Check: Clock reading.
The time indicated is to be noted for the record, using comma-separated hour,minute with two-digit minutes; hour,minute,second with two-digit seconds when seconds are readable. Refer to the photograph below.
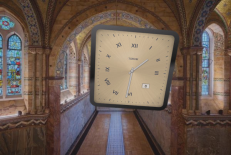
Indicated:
1,31
